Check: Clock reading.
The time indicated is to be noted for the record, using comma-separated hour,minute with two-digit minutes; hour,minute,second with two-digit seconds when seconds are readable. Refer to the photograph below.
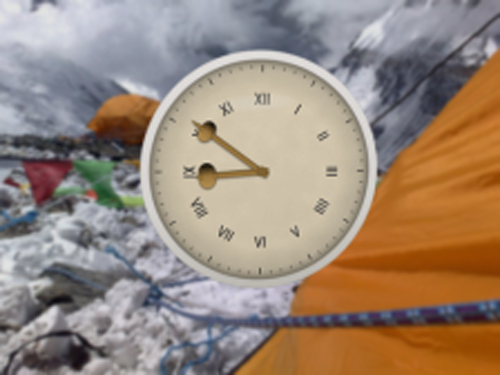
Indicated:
8,51
